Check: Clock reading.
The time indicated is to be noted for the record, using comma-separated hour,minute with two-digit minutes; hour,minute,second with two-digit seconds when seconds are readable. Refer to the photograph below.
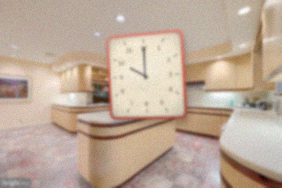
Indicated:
10,00
